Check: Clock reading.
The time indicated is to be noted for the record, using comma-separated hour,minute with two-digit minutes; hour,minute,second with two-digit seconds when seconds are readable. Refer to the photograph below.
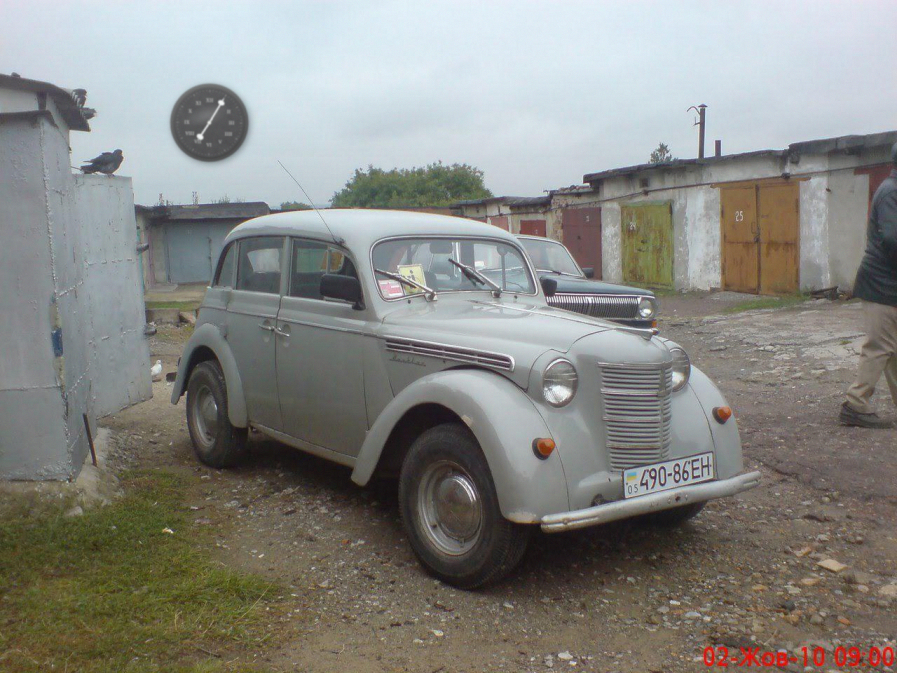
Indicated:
7,05
